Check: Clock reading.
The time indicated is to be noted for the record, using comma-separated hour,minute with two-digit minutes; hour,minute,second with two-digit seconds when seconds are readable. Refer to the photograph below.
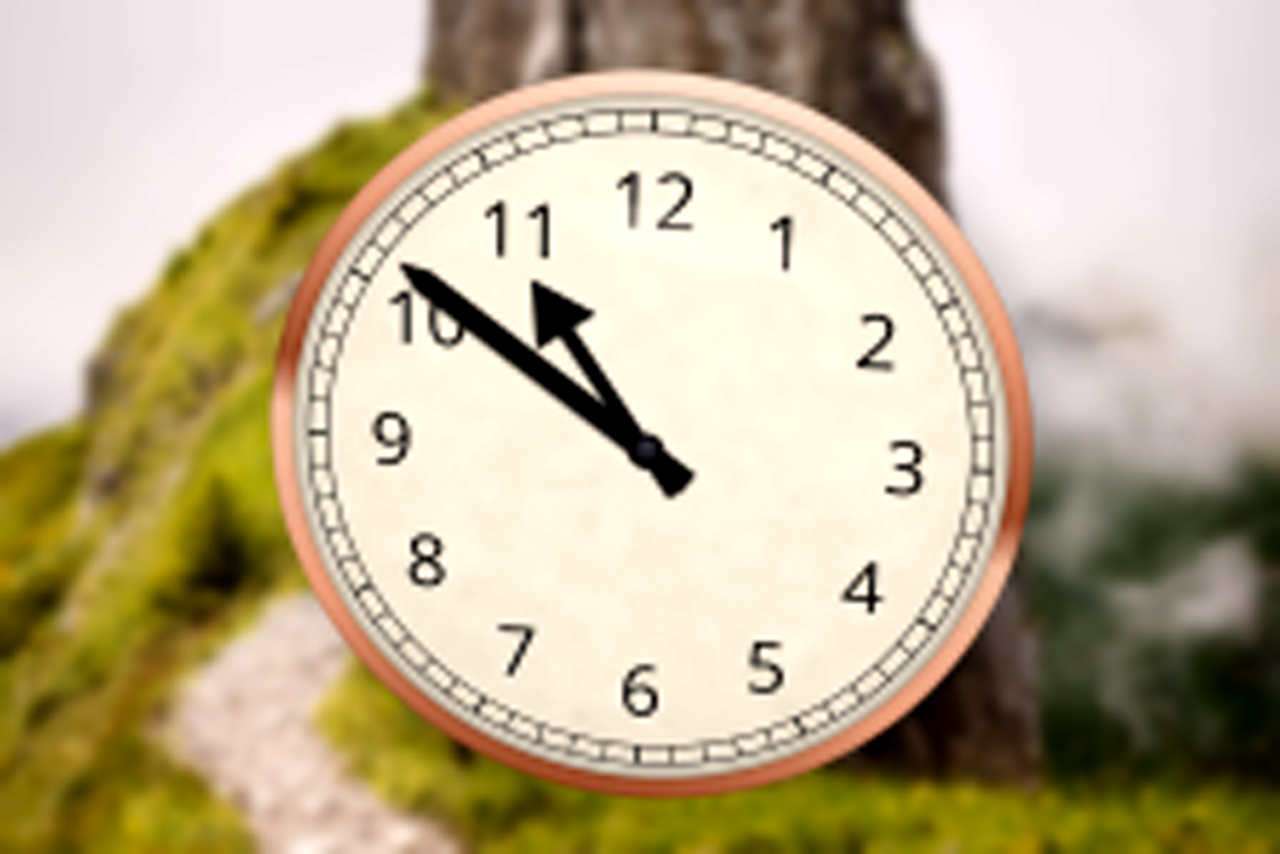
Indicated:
10,51
